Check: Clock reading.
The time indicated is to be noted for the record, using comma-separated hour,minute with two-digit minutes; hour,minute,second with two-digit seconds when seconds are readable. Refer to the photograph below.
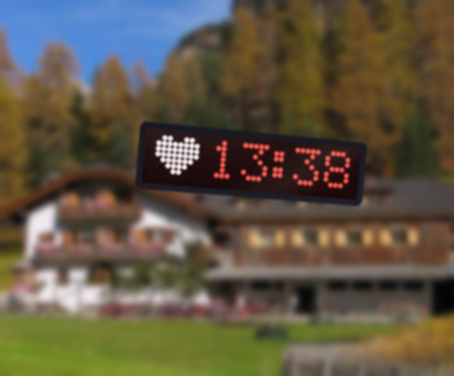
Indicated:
13,38
